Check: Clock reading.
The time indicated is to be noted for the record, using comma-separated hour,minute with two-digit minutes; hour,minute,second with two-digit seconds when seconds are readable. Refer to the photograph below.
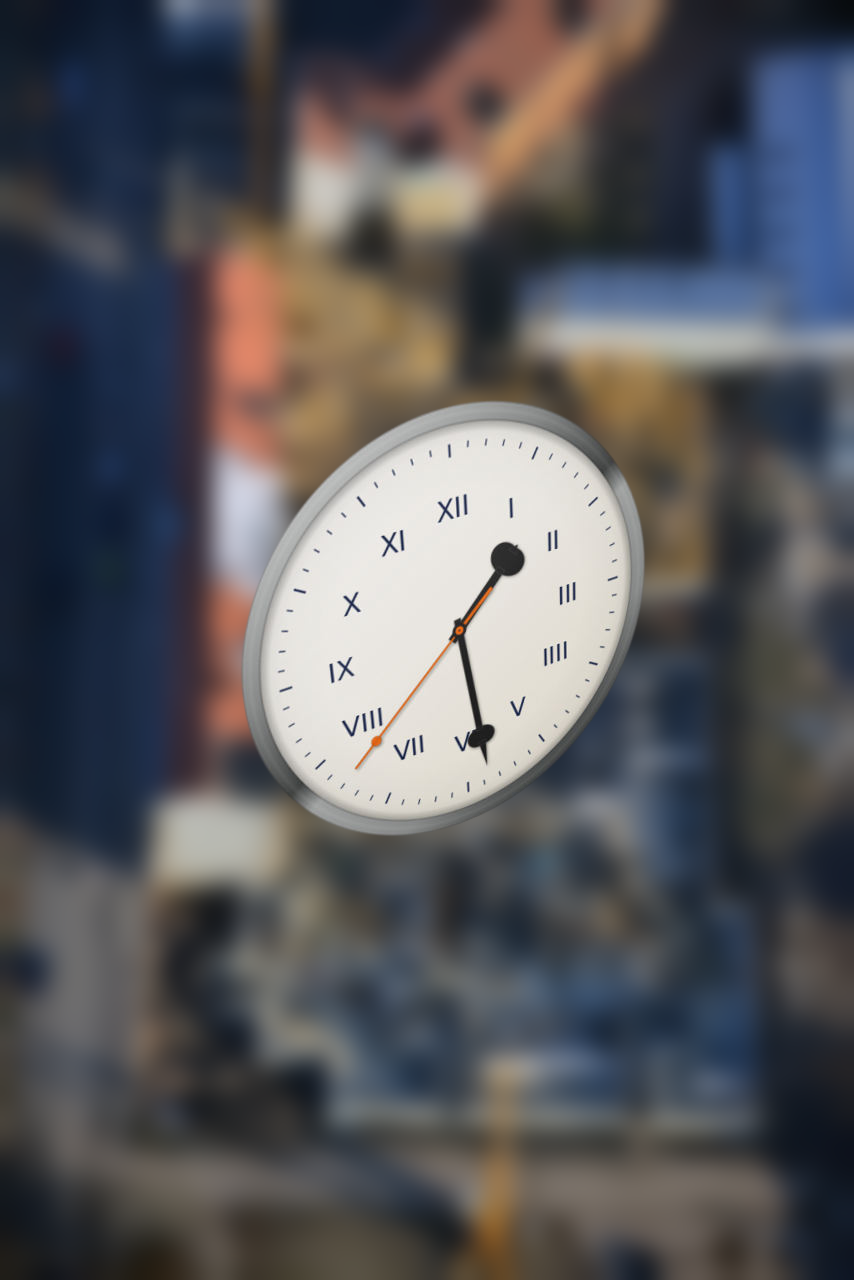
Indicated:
1,28,38
